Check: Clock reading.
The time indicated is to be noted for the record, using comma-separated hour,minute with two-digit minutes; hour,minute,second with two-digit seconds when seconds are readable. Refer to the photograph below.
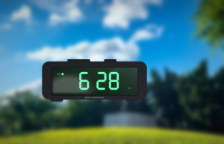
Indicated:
6,28
